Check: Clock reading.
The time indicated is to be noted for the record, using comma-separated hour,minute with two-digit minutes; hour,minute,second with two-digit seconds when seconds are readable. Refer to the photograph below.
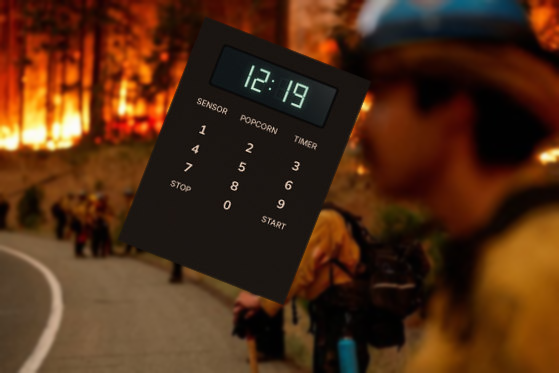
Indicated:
12,19
